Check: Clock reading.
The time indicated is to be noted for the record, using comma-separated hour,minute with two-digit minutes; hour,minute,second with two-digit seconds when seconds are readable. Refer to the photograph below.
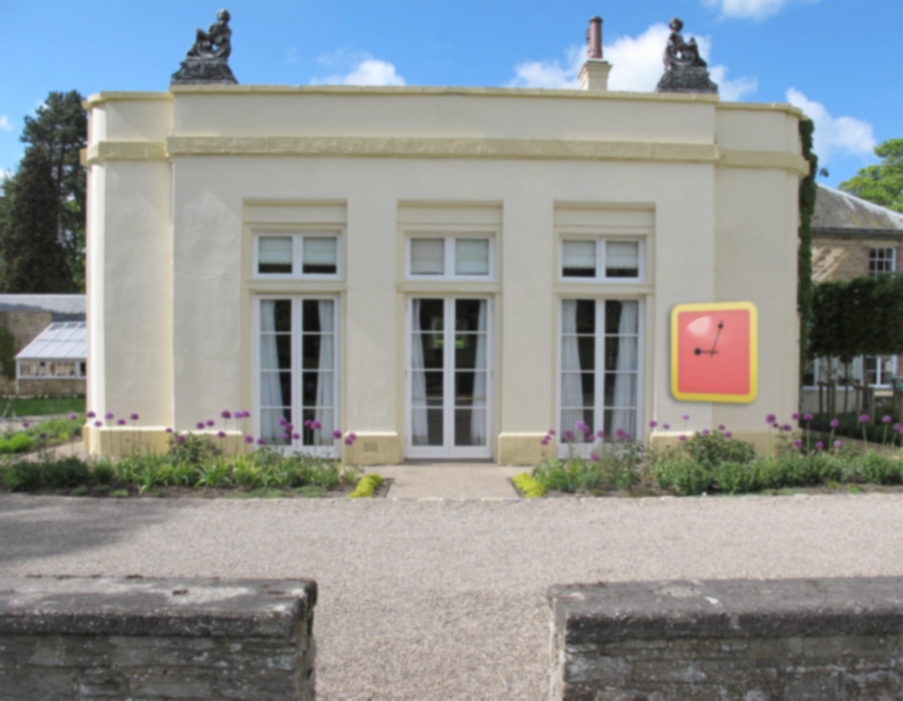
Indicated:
9,03
